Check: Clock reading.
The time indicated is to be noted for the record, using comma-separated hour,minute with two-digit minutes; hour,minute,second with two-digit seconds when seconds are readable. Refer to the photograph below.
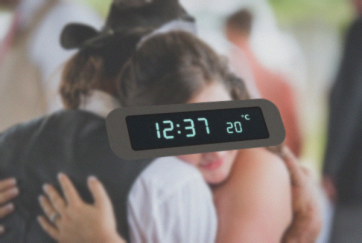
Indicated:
12,37
